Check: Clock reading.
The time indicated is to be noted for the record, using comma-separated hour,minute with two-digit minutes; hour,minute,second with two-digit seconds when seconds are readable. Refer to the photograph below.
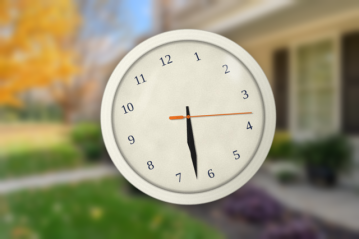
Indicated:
6,32,18
